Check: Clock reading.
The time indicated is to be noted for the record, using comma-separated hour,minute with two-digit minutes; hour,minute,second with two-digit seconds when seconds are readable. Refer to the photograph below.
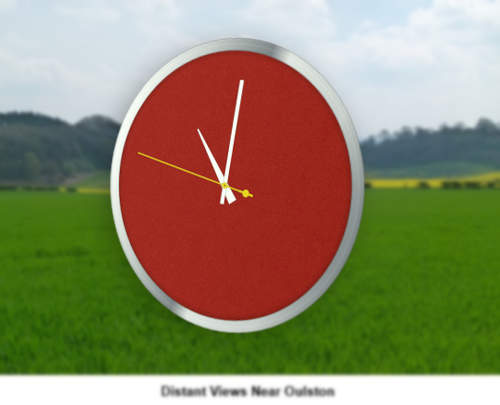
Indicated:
11,01,48
